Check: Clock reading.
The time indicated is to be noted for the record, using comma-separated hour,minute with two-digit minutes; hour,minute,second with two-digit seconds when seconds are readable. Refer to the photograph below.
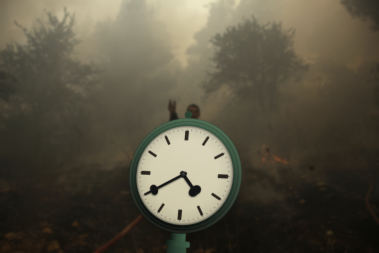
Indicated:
4,40
